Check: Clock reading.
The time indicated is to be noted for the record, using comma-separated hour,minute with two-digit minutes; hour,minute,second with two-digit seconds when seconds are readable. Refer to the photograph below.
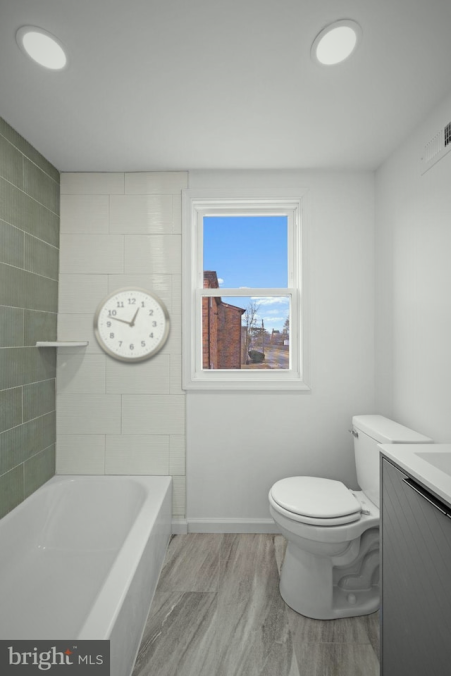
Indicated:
12,48
